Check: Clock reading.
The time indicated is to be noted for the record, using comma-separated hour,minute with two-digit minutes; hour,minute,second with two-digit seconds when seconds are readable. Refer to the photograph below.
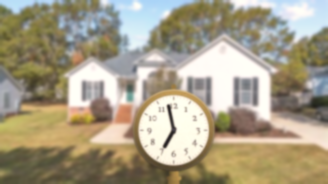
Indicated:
6,58
